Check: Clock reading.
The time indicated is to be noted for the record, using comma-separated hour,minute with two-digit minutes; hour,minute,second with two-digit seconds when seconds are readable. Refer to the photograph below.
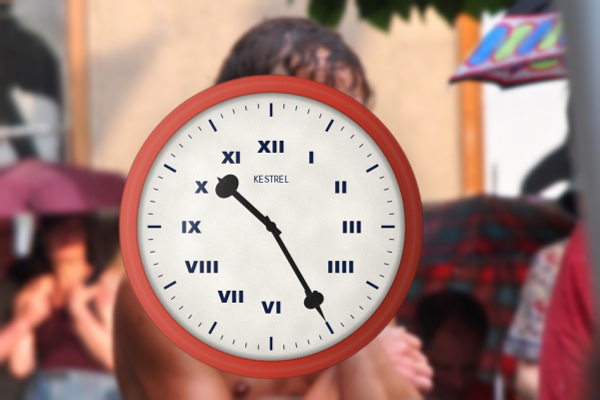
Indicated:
10,25
